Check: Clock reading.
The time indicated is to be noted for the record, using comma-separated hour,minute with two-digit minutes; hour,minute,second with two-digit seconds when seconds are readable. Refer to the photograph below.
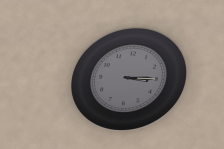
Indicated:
3,15
